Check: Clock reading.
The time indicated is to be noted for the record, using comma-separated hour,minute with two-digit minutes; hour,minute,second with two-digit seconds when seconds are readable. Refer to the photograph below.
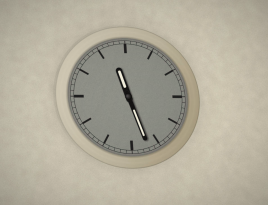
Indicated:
11,27
